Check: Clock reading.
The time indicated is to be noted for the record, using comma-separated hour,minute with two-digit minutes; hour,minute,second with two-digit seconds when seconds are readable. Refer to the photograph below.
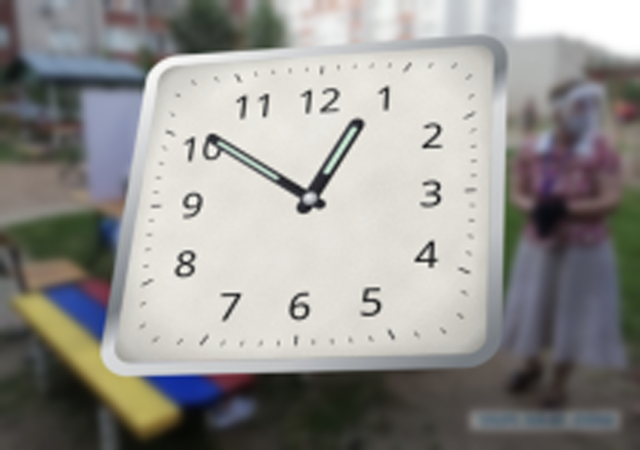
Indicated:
12,51
